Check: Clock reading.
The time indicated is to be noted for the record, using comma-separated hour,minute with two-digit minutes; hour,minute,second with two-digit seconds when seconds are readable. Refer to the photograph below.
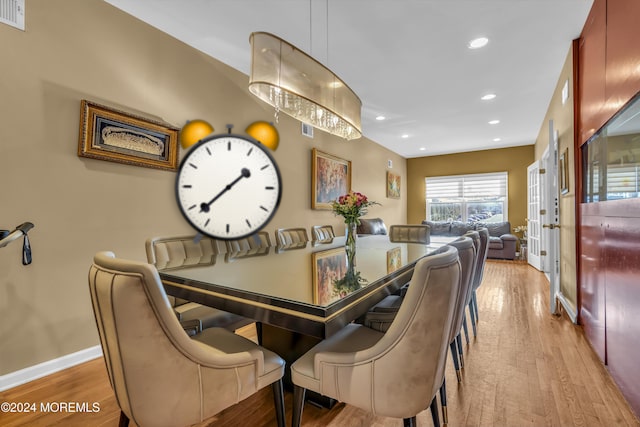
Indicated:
1,38
